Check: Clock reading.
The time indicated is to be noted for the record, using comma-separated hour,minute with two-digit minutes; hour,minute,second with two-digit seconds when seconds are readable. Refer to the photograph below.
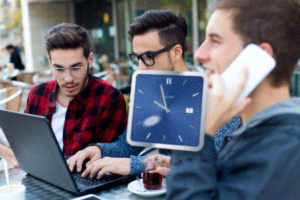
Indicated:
9,57
